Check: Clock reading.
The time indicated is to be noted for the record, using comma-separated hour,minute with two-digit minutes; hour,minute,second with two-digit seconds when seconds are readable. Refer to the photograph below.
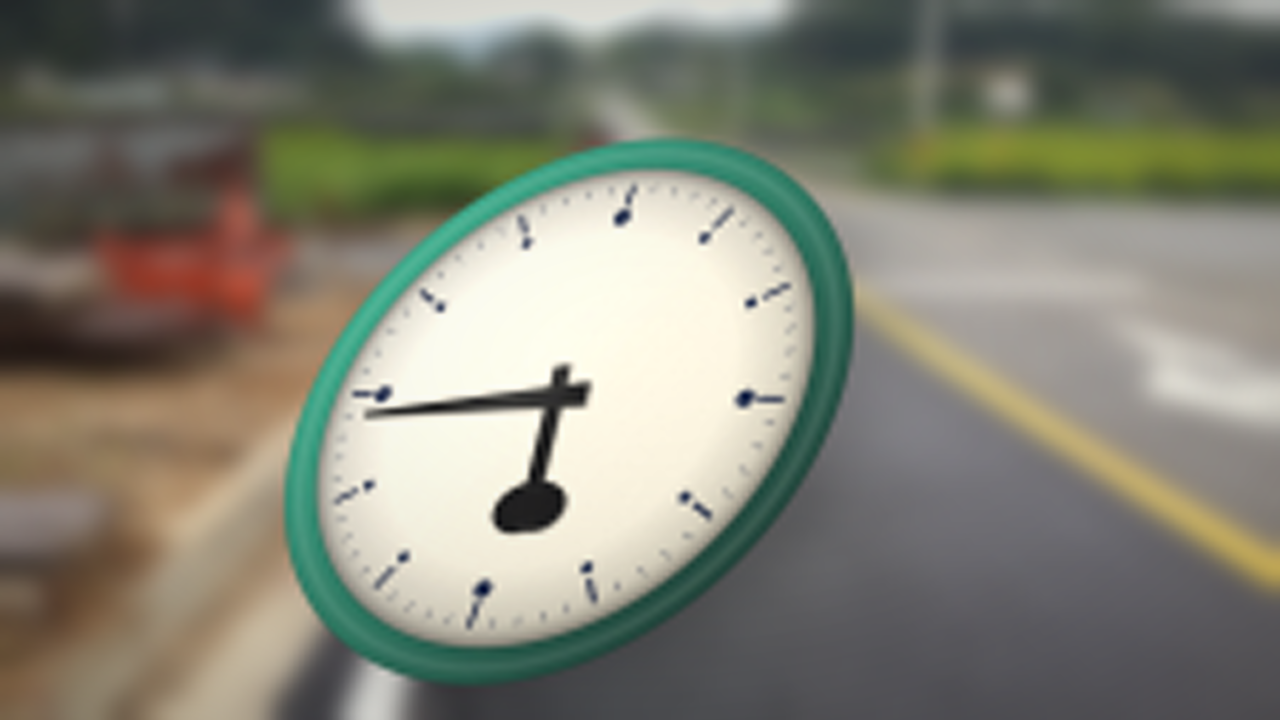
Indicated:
5,44
